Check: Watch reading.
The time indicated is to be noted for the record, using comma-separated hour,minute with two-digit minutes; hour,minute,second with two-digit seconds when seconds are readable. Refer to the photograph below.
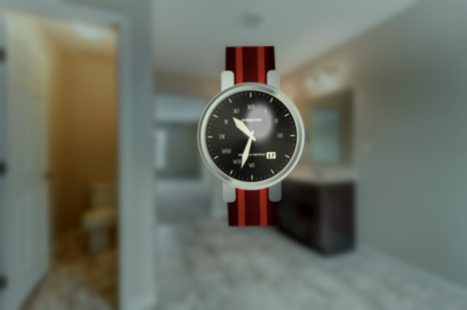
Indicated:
10,33
